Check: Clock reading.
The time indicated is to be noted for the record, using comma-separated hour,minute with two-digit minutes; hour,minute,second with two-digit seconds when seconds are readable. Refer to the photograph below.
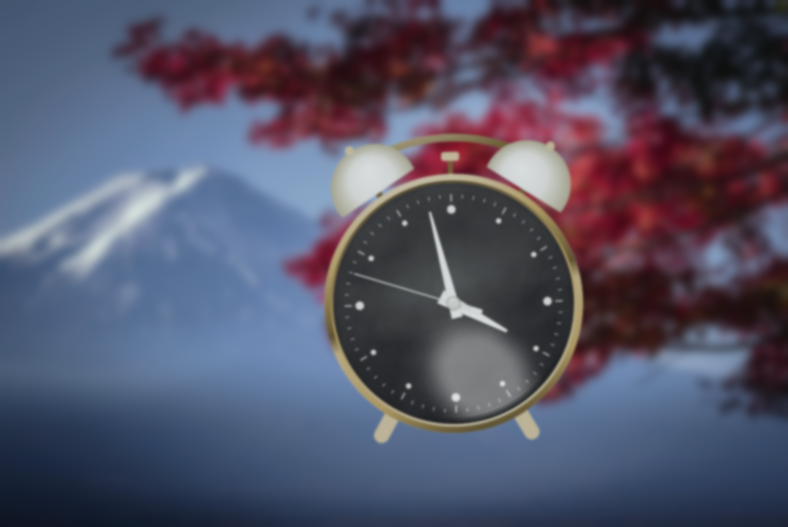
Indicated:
3,57,48
